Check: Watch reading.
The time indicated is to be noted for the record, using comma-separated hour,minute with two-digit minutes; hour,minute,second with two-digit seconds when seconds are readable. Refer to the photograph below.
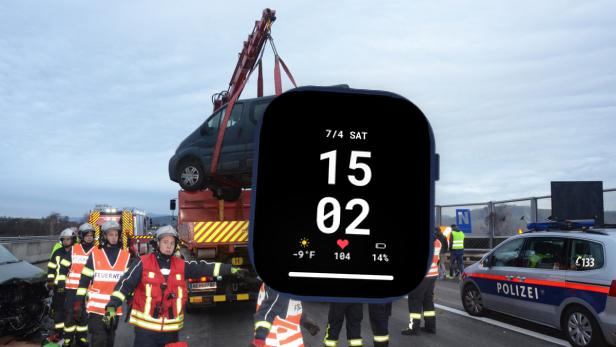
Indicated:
15,02
